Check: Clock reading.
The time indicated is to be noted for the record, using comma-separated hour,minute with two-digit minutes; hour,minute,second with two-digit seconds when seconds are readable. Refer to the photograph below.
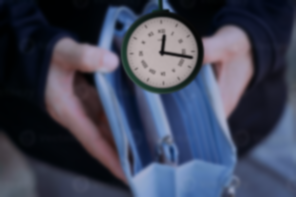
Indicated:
12,17
